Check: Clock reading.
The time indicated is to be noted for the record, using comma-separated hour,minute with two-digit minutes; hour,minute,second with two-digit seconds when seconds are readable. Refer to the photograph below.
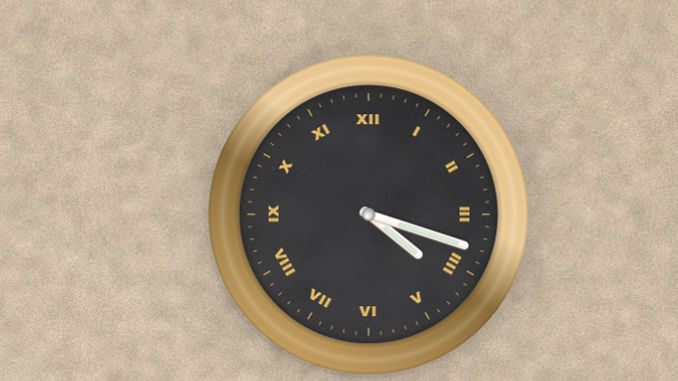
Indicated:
4,18
